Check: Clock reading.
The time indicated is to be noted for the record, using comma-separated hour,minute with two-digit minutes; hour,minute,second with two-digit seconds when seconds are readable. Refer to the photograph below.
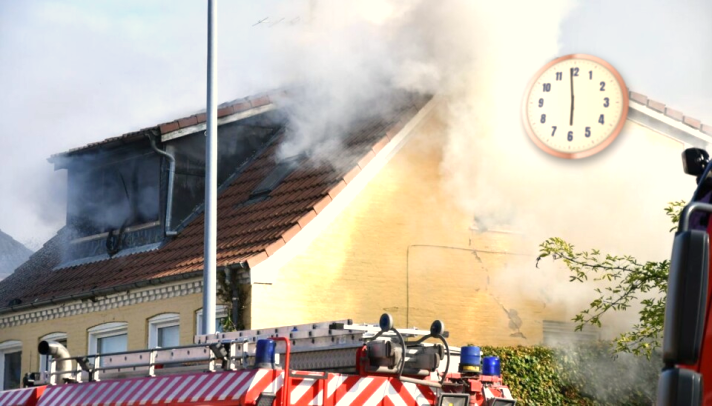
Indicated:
5,59
